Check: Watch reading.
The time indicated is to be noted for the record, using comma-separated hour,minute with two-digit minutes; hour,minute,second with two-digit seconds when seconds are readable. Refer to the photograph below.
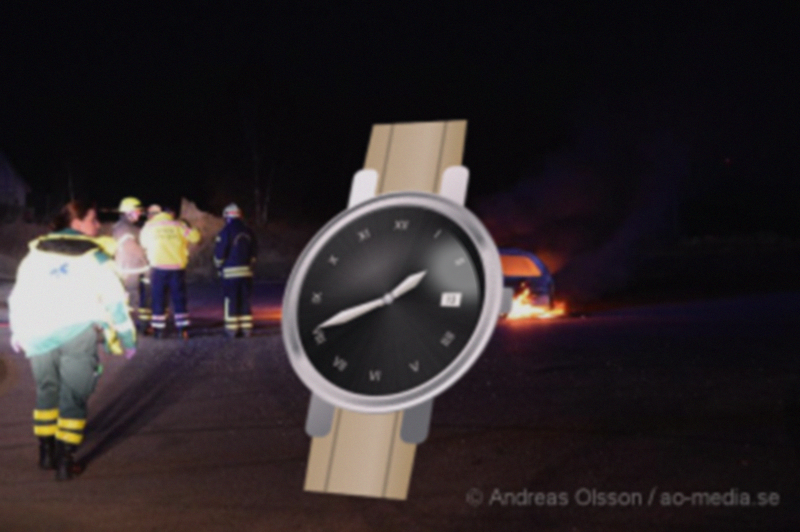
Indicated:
1,41
